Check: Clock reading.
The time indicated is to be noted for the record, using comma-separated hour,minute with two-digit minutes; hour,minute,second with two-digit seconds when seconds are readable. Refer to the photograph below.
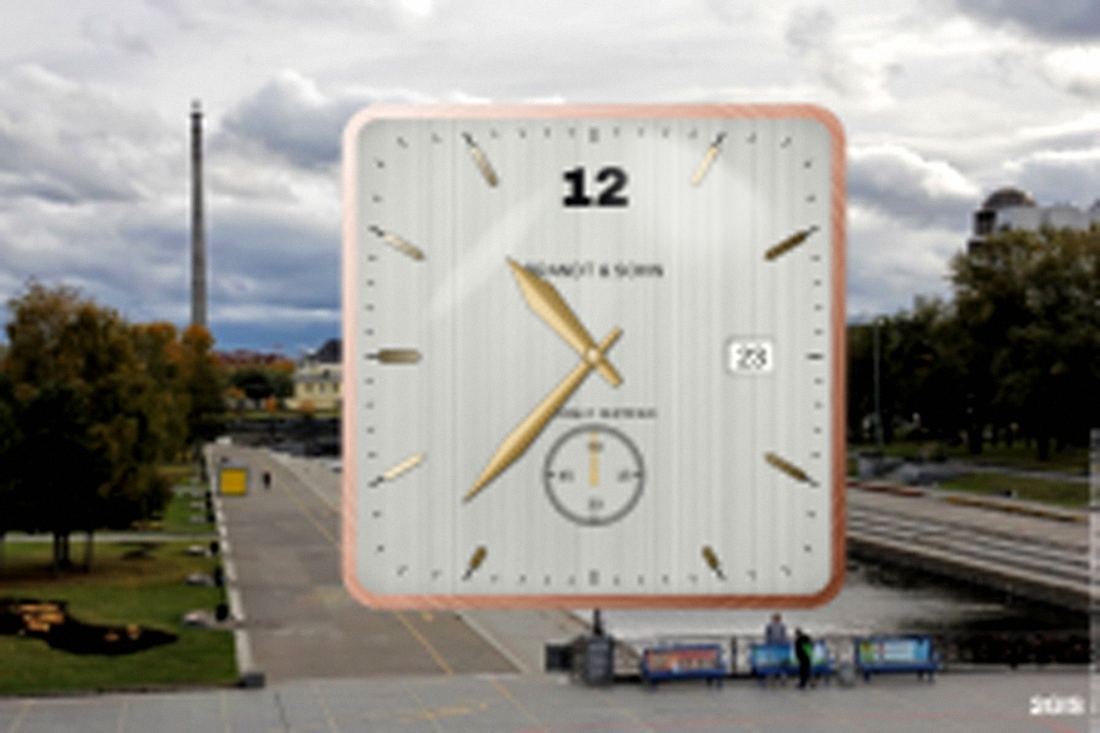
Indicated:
10,37
